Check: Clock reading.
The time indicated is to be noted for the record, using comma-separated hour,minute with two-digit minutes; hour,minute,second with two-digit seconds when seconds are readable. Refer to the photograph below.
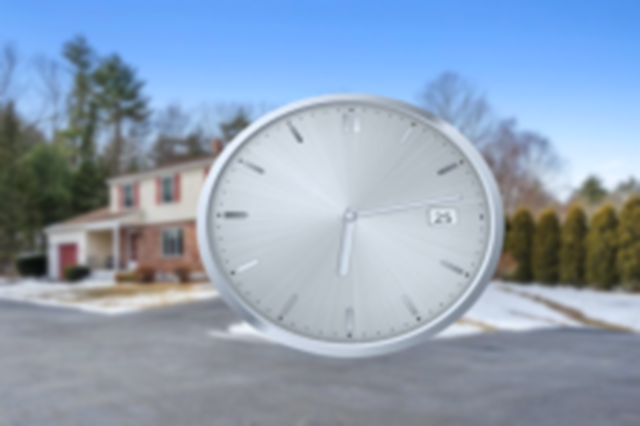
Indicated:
6,13
